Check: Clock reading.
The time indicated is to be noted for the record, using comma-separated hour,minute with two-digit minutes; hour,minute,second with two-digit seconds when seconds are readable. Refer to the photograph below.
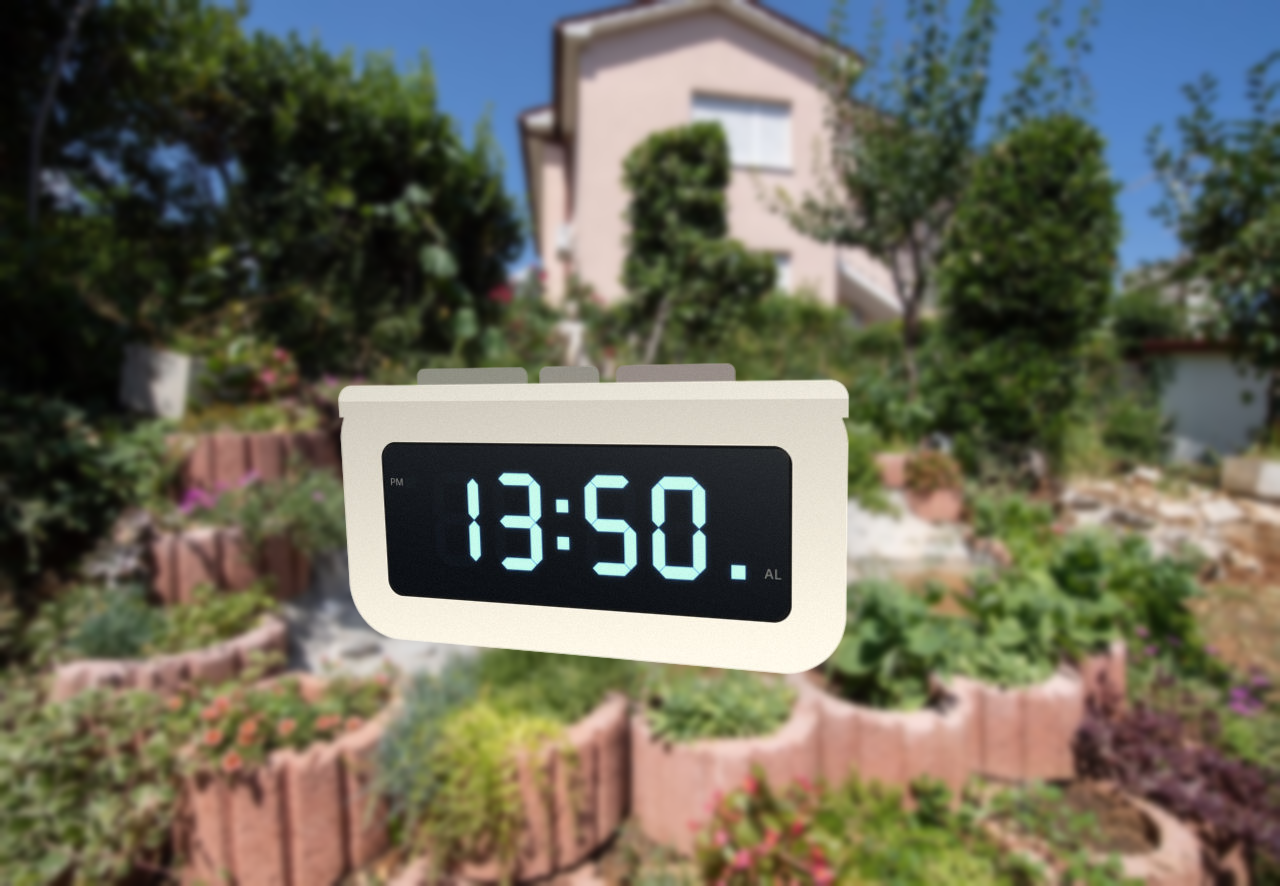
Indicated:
13,50
